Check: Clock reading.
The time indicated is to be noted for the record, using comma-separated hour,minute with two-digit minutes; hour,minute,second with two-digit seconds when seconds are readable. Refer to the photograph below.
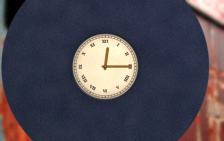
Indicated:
12,15
